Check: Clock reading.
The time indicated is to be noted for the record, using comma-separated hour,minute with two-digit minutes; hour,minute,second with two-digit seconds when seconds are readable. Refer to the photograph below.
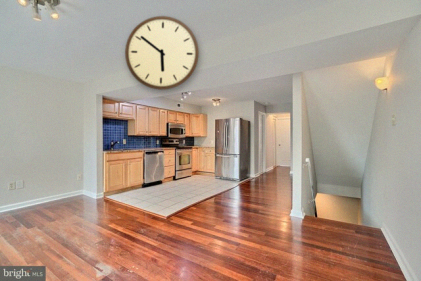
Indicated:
5,51
